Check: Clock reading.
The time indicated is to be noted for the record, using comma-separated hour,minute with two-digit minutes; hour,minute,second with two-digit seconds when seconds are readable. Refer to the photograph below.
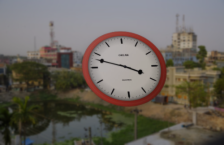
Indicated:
3,48
